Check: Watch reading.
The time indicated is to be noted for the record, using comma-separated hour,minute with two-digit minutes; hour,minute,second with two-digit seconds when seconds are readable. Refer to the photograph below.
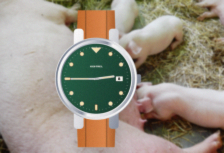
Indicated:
2,45
